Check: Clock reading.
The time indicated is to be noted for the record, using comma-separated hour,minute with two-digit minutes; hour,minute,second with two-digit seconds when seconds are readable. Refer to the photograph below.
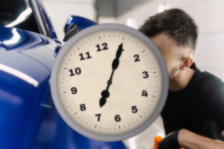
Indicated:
7,05
